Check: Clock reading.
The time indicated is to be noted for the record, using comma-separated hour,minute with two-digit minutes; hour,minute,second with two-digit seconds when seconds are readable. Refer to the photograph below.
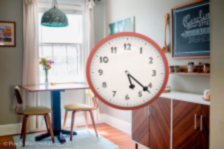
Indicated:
5,22
